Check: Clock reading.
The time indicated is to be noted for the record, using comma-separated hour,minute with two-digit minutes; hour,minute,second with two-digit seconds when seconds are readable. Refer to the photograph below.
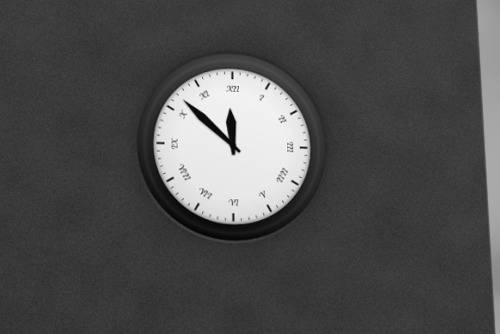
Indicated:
11,52
